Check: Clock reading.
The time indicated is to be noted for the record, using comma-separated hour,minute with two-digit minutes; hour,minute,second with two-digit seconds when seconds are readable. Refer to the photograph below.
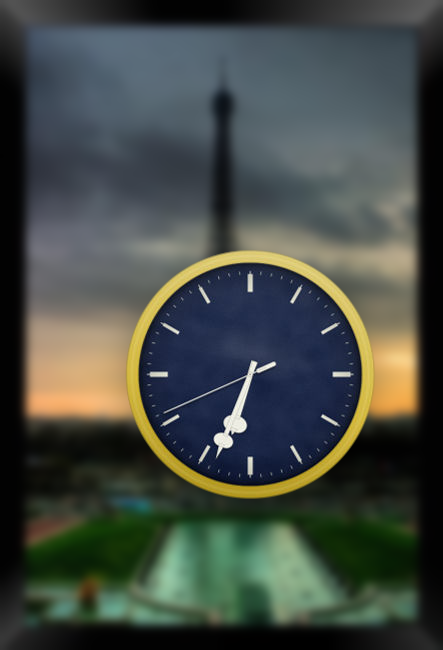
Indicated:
6,33,41
